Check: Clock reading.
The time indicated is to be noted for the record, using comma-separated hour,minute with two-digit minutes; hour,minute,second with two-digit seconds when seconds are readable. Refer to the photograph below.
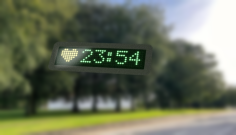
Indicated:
23,54
